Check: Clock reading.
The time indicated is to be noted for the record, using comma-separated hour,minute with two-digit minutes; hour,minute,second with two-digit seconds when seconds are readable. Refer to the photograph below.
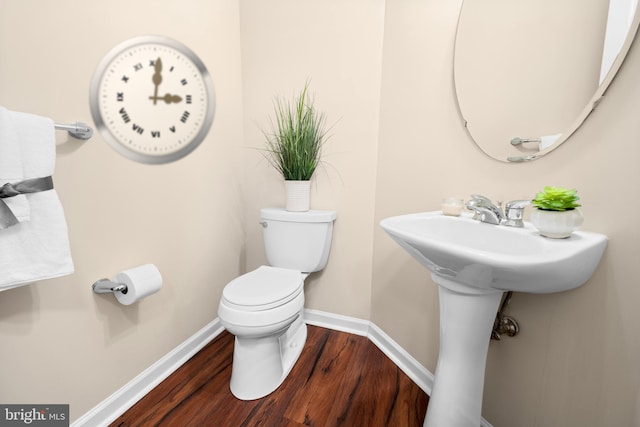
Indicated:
3,01
